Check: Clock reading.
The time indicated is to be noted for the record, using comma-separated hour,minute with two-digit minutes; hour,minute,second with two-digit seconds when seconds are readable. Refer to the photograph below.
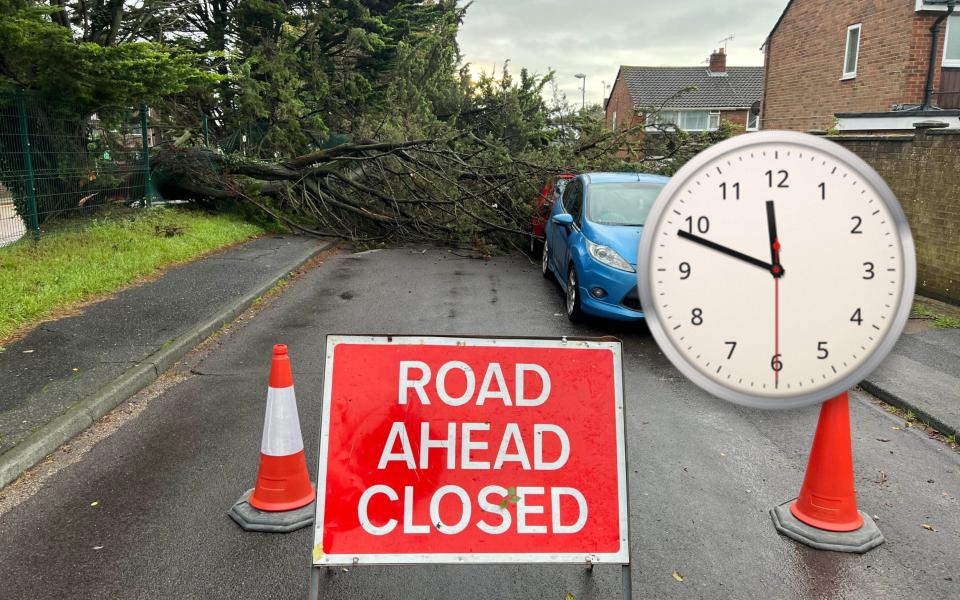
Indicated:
11,48,30
